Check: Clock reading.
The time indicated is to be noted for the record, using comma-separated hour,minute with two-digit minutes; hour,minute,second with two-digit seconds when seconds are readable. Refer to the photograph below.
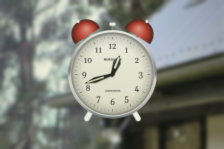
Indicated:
12,42
